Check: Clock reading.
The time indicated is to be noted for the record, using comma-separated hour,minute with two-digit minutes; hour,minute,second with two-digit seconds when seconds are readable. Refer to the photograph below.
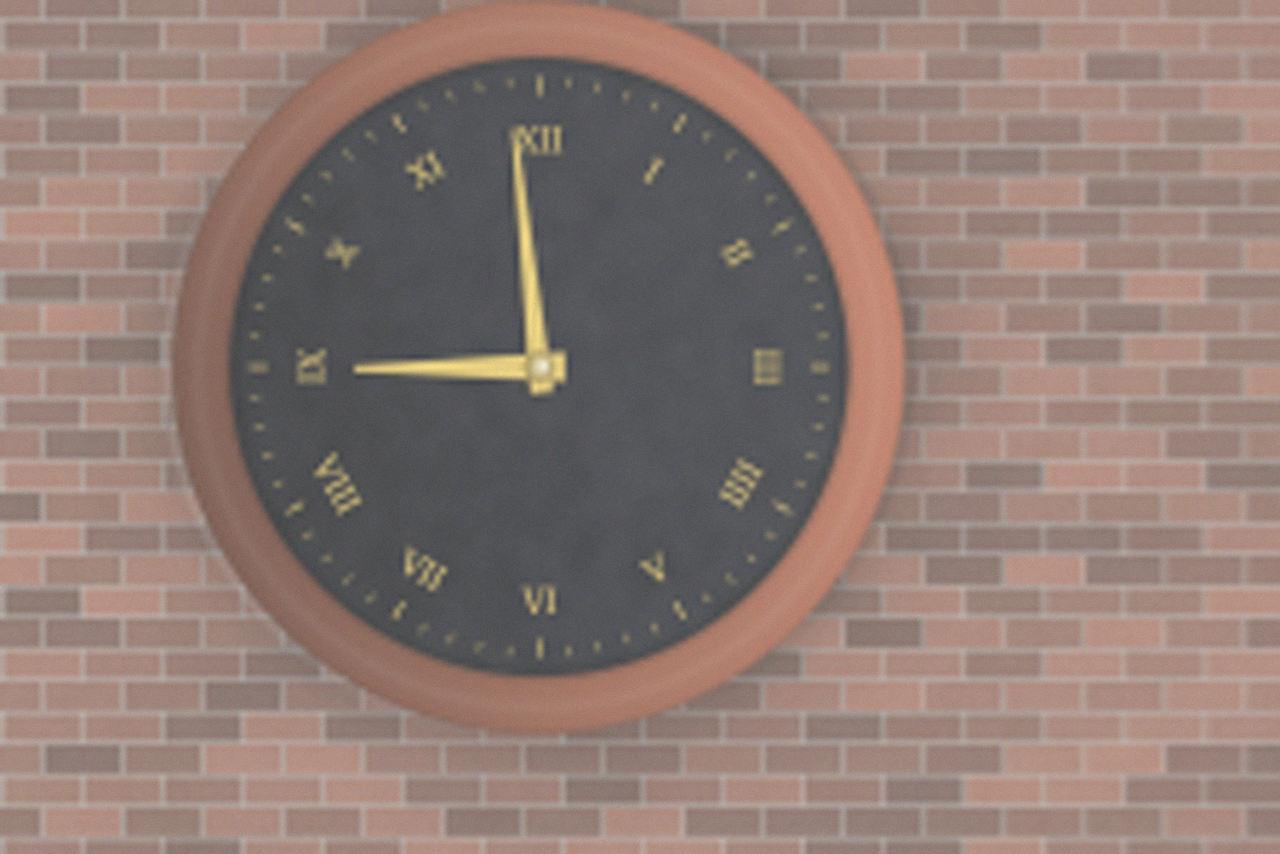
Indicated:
8,59
